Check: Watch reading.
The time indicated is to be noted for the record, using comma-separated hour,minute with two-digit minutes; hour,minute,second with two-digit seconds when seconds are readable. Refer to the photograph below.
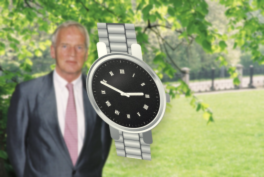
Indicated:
2,49
